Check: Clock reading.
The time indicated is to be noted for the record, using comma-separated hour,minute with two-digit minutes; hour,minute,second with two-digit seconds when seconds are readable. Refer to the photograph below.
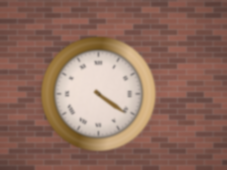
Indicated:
4,21
